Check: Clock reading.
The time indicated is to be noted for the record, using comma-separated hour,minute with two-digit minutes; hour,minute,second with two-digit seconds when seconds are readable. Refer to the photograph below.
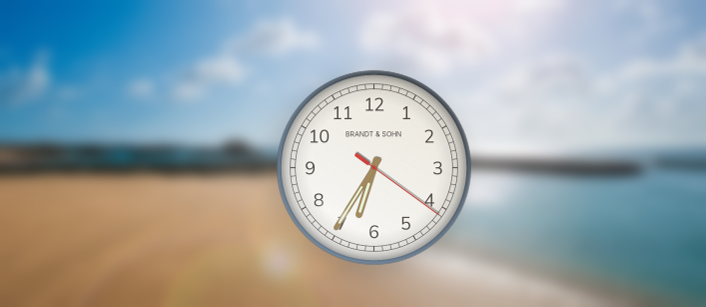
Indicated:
6,35,21
